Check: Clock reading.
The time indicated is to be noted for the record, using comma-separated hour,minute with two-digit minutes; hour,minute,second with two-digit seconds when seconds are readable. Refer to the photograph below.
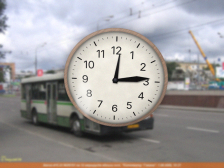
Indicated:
12,14
